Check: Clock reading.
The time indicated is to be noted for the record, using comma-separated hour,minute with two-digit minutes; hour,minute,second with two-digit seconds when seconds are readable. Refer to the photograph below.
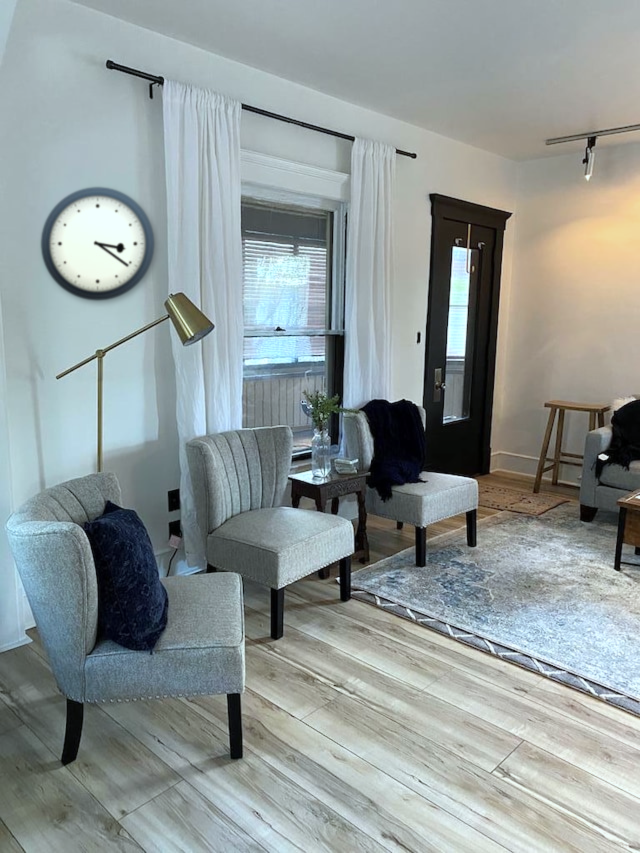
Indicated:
3,21
